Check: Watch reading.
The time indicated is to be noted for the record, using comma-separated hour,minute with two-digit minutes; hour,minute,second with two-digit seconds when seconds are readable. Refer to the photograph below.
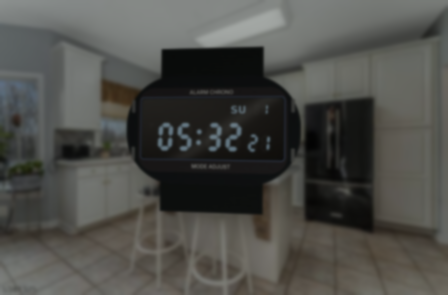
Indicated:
5,32,21
